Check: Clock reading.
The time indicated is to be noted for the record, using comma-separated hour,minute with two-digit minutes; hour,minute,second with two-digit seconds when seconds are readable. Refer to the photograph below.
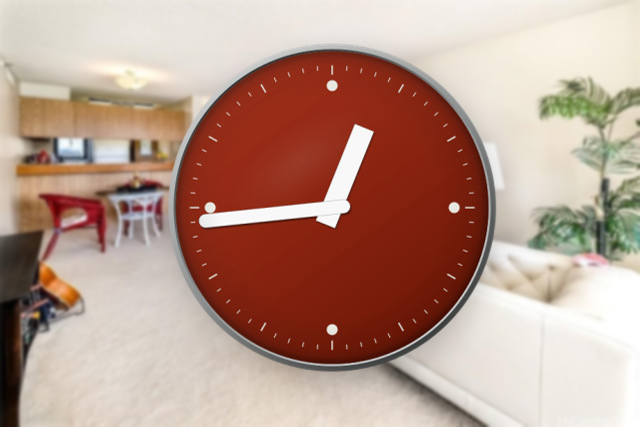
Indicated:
12,44
